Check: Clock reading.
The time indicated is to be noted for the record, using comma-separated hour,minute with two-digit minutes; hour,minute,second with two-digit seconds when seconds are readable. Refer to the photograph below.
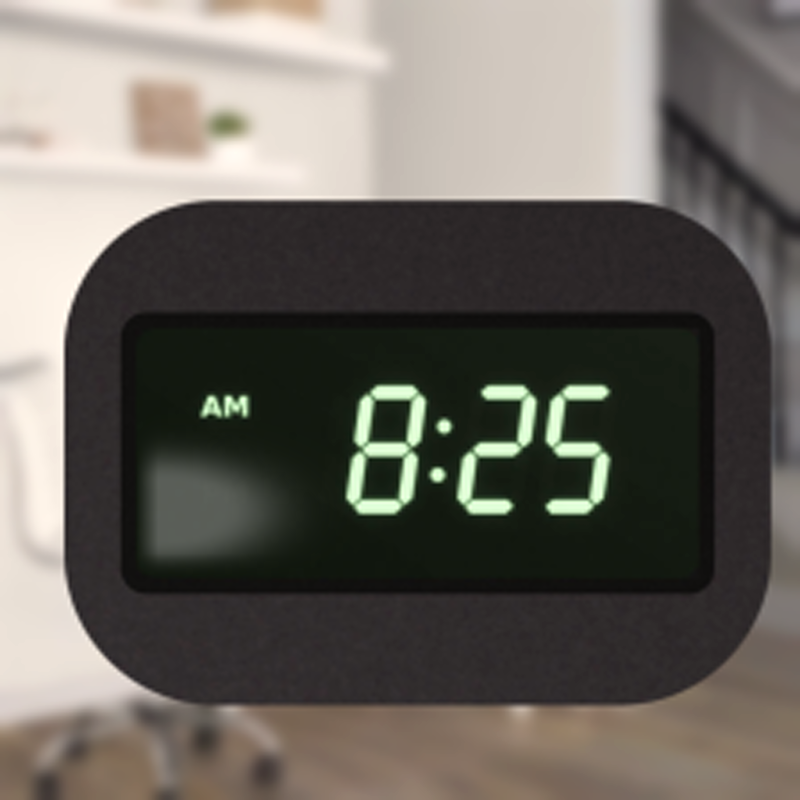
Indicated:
8,25
